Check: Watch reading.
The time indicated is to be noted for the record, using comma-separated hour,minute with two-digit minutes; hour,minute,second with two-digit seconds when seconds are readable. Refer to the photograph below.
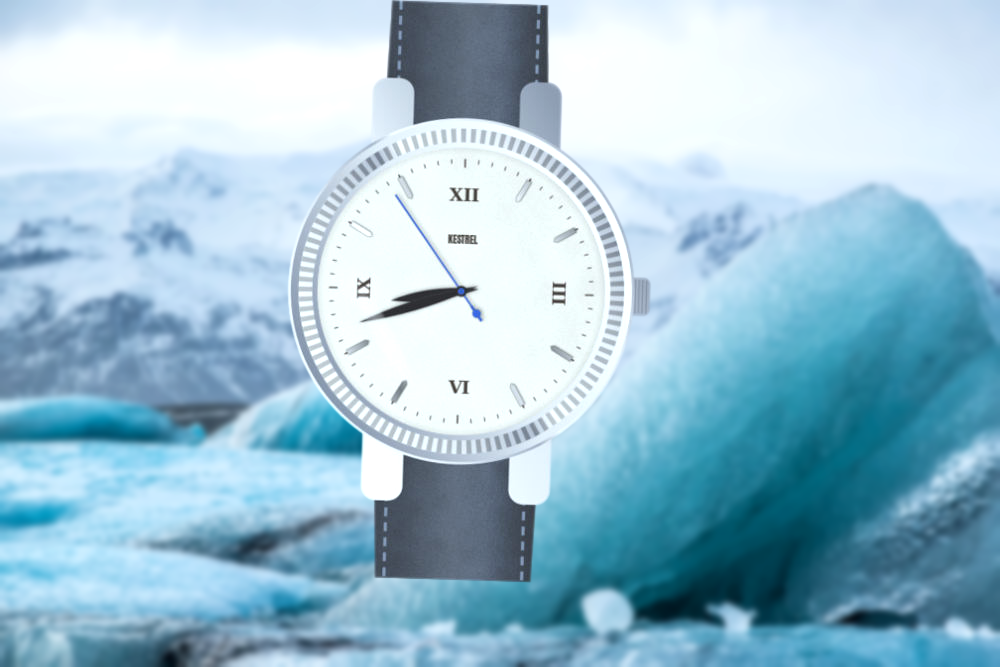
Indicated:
8,41,54
